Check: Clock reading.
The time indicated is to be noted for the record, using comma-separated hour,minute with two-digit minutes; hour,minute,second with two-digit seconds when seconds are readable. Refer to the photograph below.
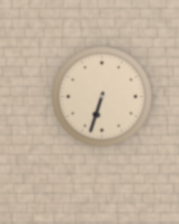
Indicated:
6,33
